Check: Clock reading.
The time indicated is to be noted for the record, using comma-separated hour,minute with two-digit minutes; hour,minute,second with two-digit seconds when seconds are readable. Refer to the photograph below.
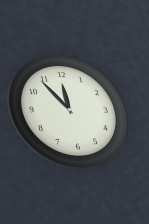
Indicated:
11,54
